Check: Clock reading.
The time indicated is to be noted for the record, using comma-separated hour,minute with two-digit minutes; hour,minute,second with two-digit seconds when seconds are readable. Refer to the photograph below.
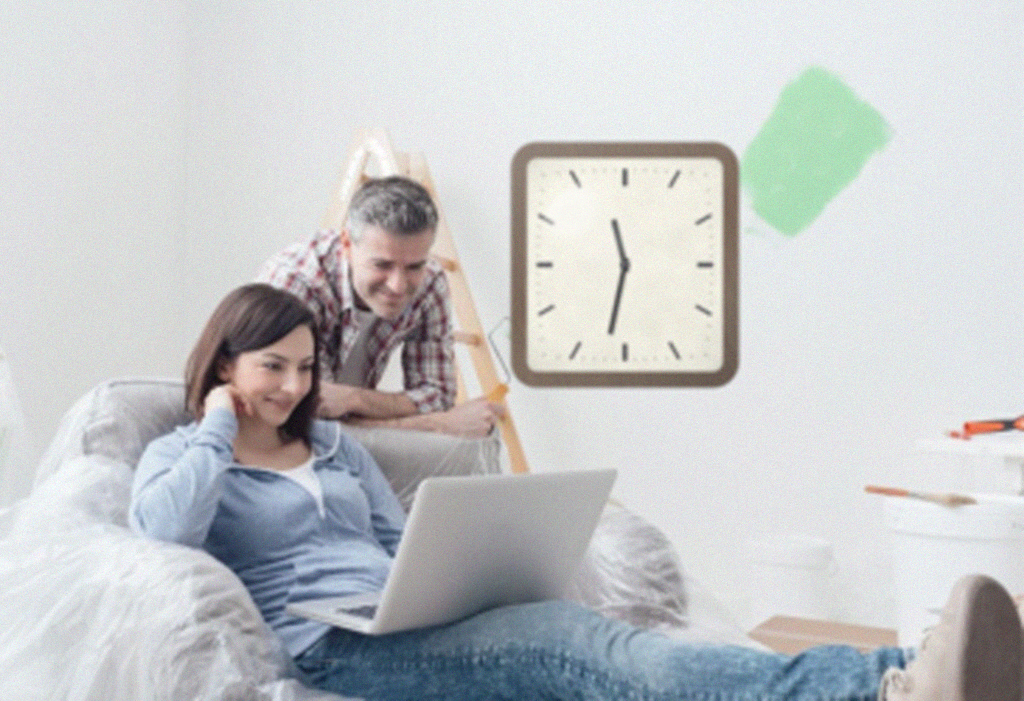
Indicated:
11,32
